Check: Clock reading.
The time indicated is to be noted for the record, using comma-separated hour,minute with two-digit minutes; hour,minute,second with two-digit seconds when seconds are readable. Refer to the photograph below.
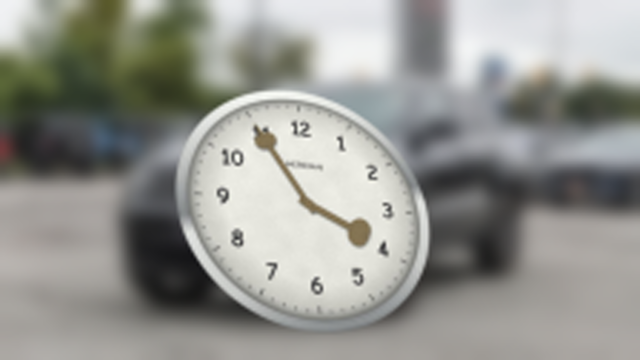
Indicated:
3,55
